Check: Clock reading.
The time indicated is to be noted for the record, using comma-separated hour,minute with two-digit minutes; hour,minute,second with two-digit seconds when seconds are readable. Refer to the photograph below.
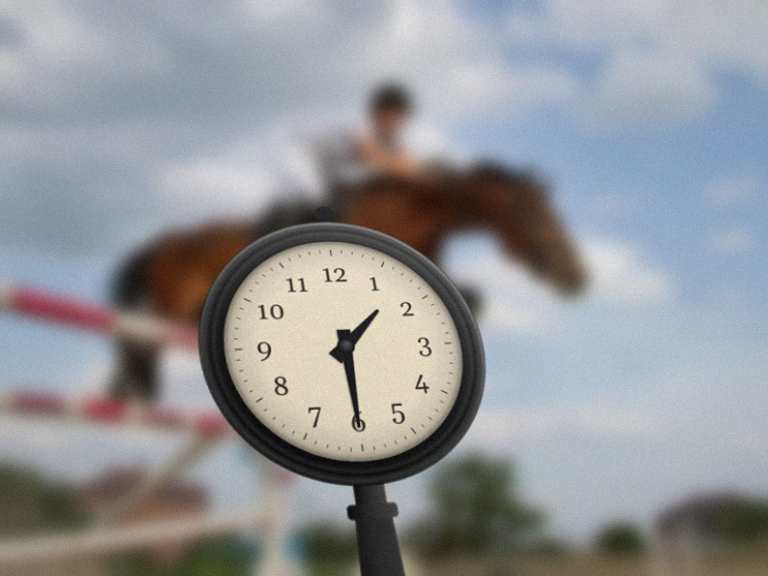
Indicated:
1,30
